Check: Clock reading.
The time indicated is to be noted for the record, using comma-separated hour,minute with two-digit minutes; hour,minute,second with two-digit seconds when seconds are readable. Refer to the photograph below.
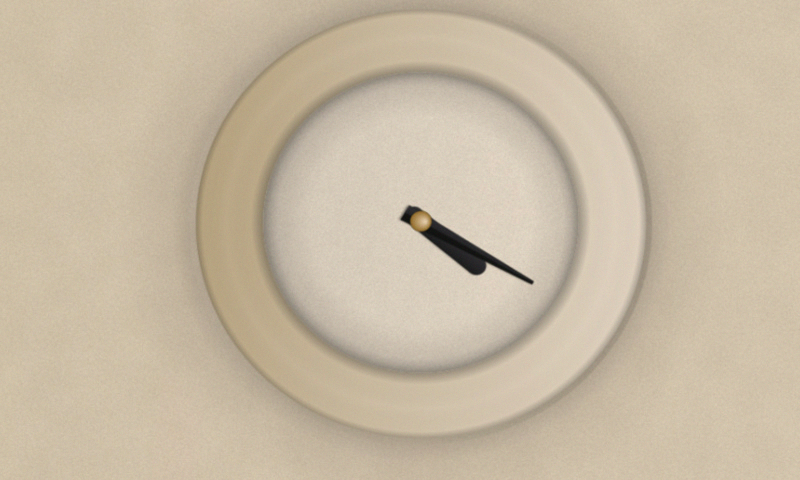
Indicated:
4,20
